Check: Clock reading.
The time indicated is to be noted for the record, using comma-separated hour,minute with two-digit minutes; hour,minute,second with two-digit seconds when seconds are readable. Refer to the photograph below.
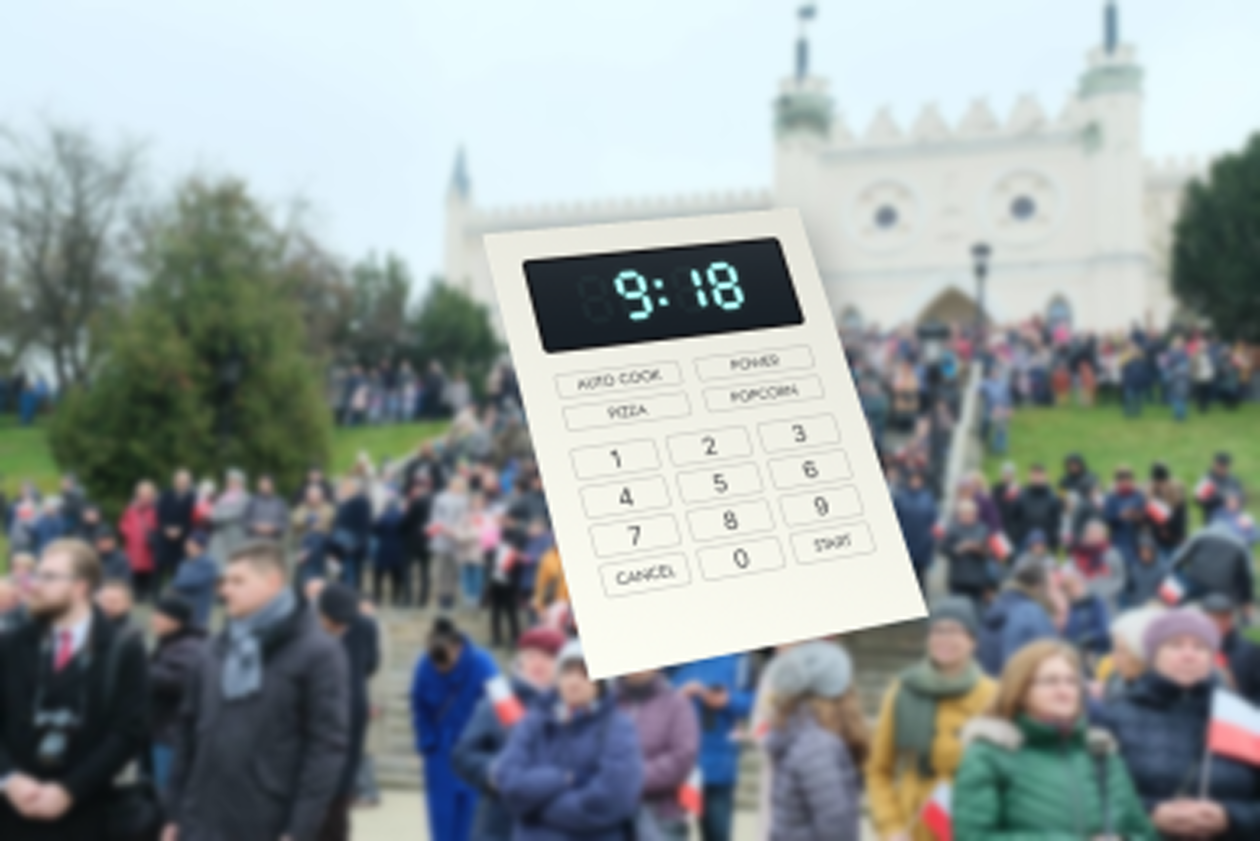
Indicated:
9,18
